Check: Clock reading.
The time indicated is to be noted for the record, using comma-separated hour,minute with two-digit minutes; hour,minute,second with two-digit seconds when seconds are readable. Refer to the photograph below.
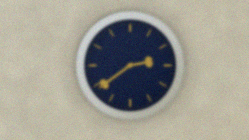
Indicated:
2,39
